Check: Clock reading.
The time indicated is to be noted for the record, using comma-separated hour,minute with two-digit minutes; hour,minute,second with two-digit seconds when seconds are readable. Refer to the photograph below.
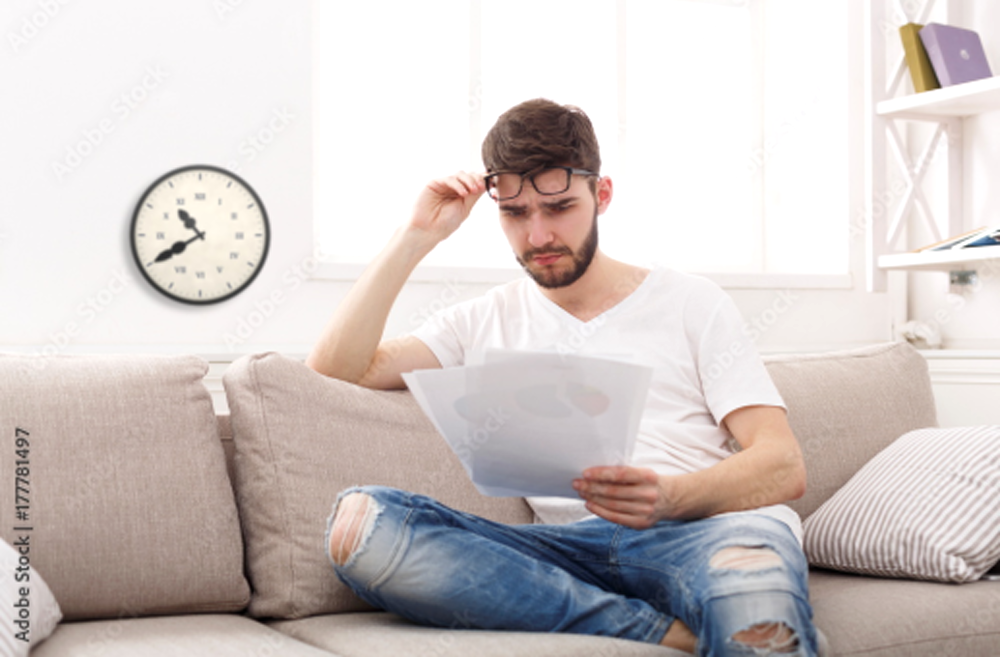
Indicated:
10,40
